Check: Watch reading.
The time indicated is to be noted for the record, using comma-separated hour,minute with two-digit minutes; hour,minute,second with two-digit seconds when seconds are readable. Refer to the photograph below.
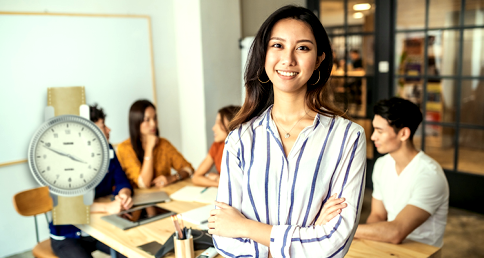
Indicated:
3,49
